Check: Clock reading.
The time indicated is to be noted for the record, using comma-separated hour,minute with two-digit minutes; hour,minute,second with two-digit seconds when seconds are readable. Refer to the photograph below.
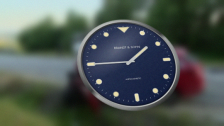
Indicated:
1,45
